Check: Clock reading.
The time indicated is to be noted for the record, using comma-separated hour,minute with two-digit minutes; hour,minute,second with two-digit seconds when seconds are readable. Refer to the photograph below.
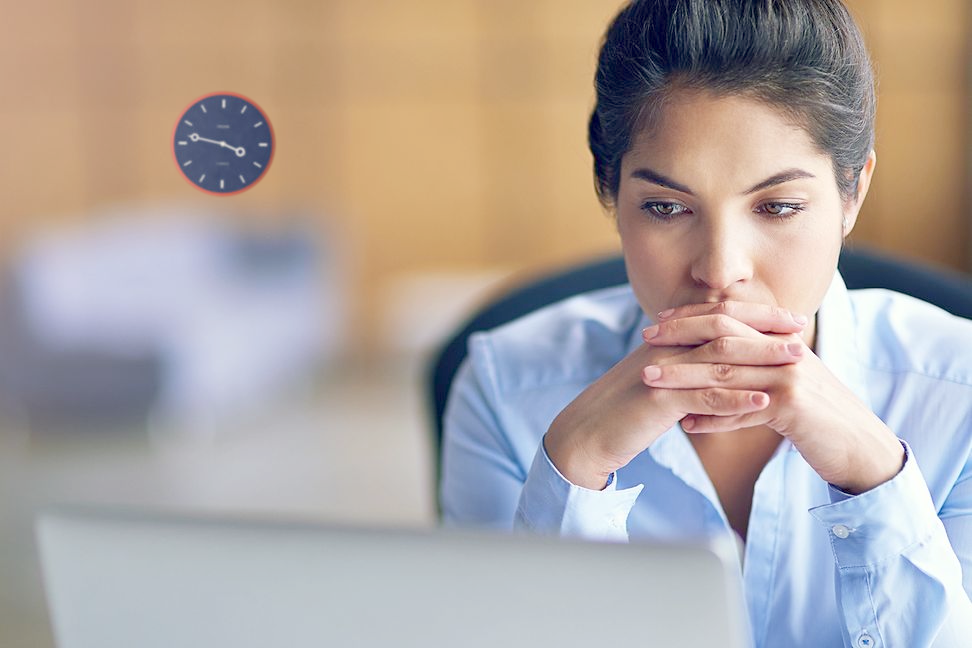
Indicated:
3,47
